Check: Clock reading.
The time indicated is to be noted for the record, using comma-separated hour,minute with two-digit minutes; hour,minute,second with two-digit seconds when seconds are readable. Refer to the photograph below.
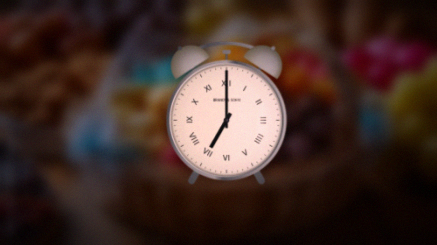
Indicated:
7,00
